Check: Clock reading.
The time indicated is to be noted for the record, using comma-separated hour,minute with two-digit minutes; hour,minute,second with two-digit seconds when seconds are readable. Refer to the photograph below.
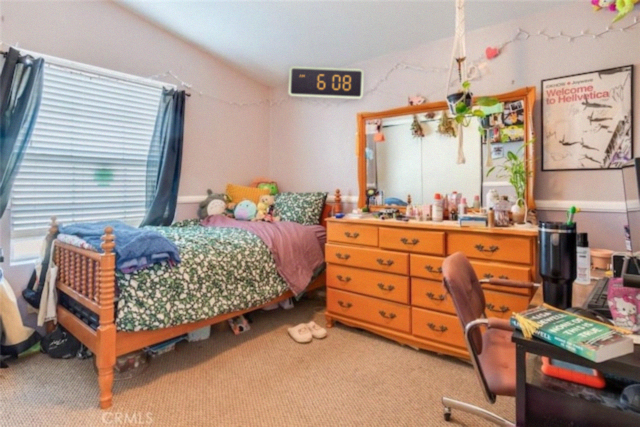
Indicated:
6,08
